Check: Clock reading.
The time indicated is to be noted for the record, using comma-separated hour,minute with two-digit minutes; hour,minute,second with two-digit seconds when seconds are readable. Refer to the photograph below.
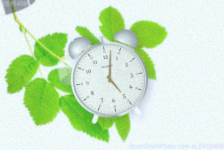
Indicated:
5,02
